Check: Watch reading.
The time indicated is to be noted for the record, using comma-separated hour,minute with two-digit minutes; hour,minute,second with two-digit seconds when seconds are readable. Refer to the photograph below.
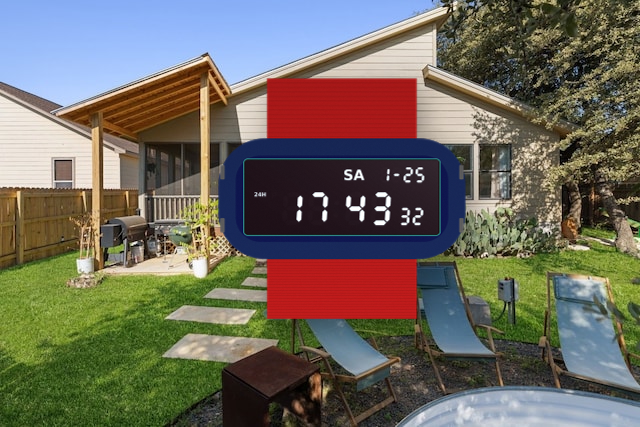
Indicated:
17,43,32
